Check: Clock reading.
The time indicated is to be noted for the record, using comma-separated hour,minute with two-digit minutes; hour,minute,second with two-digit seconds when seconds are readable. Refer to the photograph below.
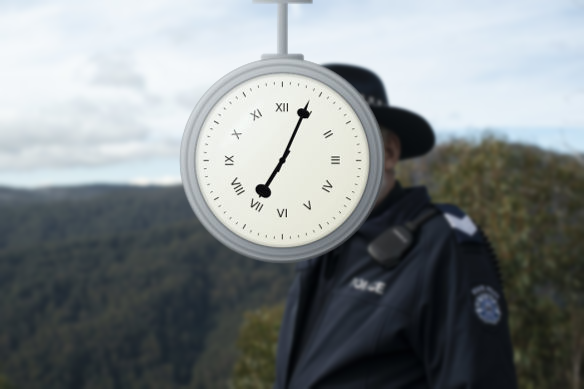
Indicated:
7,04
